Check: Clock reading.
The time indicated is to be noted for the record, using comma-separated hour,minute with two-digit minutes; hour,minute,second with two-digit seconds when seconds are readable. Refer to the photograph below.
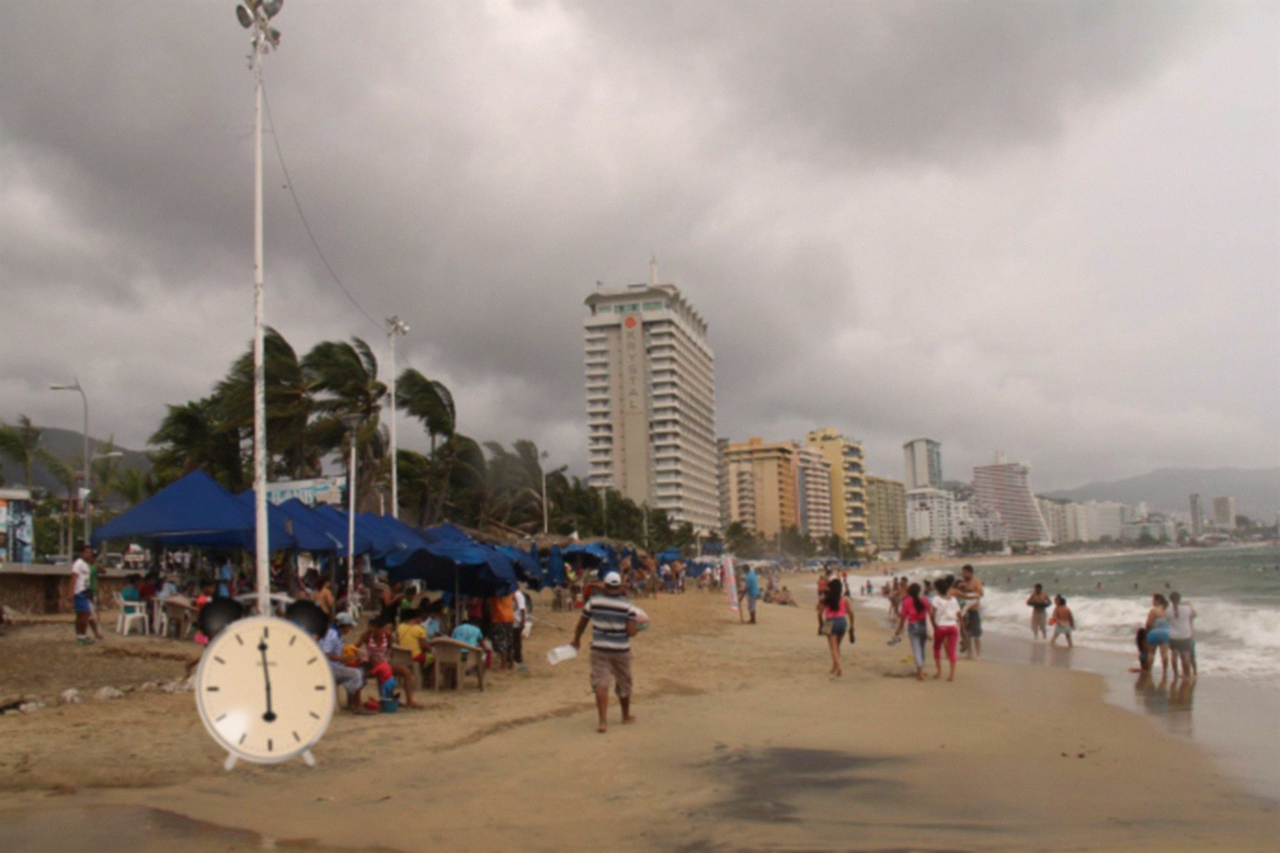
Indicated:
5,59
